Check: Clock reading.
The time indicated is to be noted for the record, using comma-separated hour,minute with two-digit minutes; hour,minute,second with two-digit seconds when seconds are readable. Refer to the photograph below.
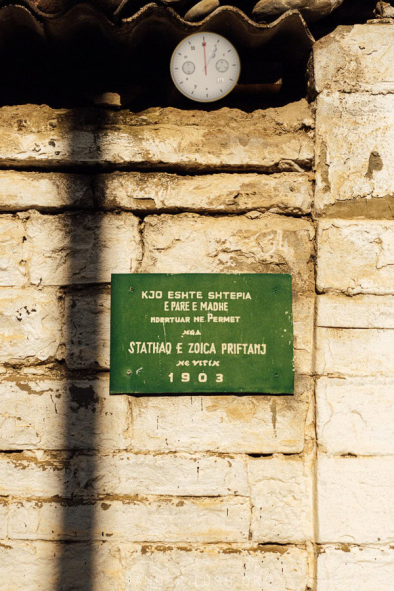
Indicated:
1,05
